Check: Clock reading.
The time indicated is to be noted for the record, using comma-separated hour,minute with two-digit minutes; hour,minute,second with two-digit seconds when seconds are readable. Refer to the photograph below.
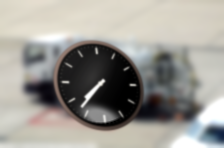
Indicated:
7,37
